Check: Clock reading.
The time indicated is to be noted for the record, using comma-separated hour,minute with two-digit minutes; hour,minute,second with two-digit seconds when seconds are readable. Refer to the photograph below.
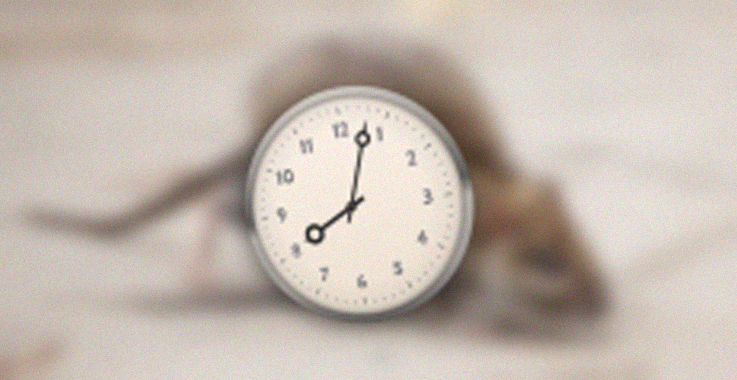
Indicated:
8,03
